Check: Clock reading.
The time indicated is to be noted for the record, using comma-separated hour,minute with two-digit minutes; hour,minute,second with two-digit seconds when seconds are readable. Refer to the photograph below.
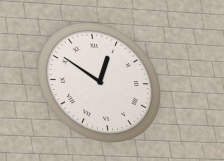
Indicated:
12,51
